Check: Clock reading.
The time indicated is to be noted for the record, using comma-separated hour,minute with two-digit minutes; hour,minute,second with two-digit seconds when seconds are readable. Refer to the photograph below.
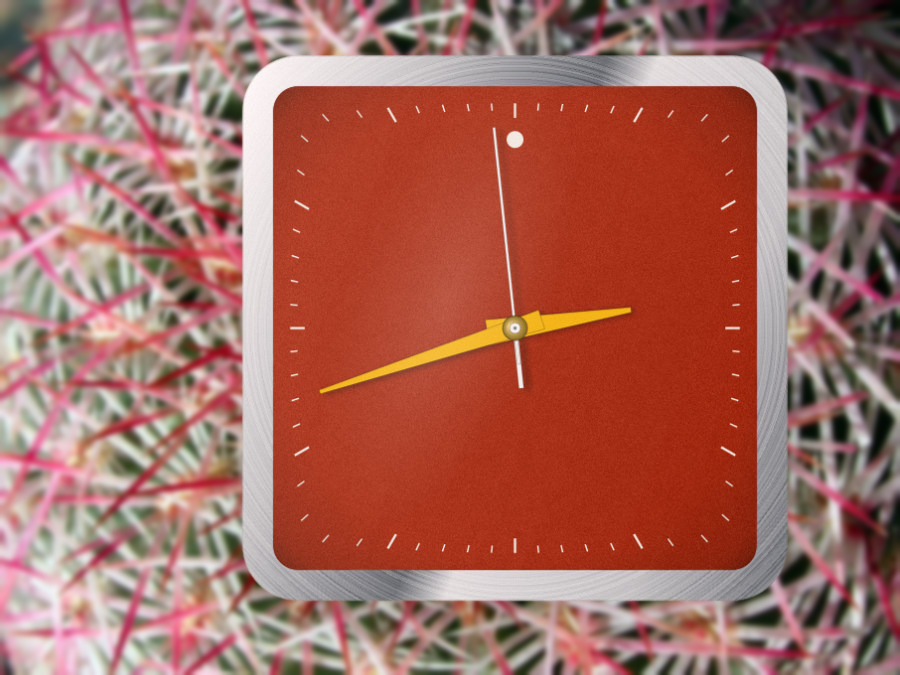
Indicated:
2,41,59
